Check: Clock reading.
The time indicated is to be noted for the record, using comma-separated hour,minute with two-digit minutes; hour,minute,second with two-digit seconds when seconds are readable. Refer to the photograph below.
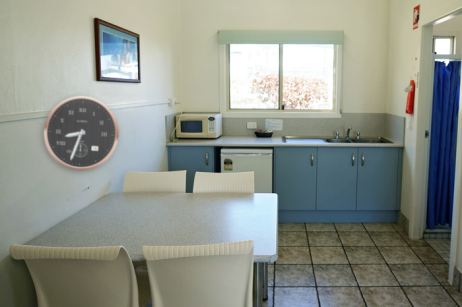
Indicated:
8,33
